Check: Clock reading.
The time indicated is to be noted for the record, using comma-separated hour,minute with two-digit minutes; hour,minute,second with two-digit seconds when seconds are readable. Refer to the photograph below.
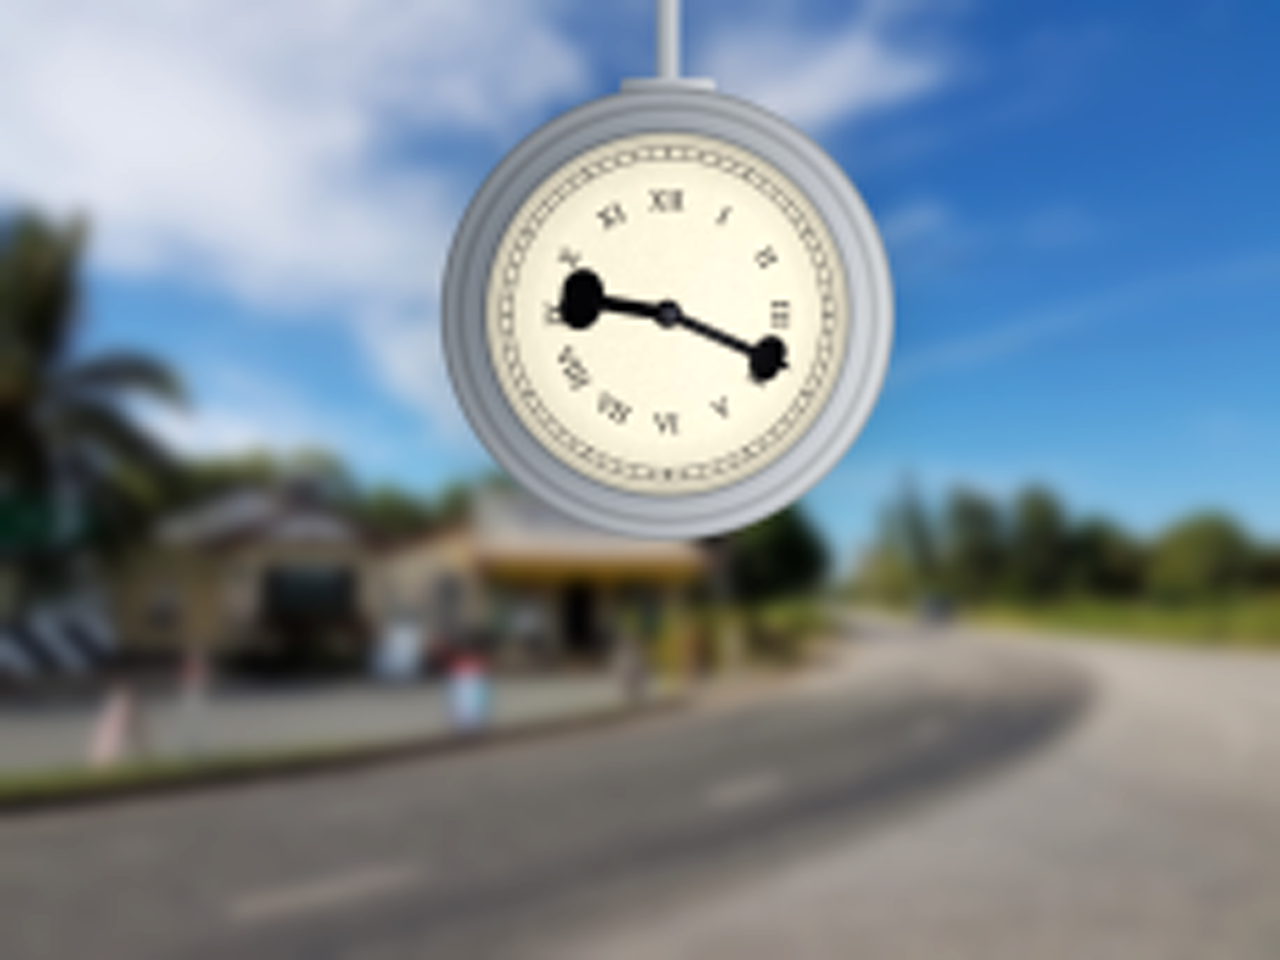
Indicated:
9,19
